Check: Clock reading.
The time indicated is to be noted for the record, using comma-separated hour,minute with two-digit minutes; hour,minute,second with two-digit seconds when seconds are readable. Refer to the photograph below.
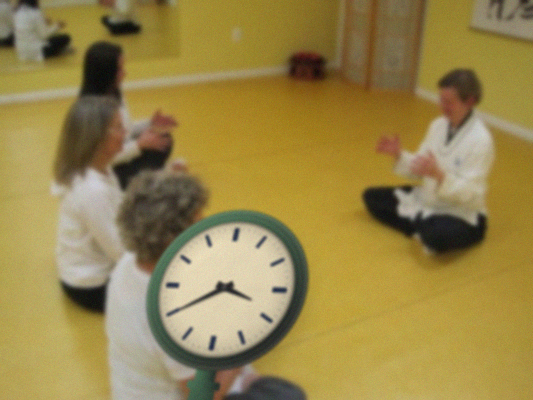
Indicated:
3,40
